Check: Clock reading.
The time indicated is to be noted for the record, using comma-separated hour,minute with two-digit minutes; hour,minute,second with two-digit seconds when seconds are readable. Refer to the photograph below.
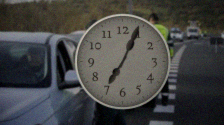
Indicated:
7,04
